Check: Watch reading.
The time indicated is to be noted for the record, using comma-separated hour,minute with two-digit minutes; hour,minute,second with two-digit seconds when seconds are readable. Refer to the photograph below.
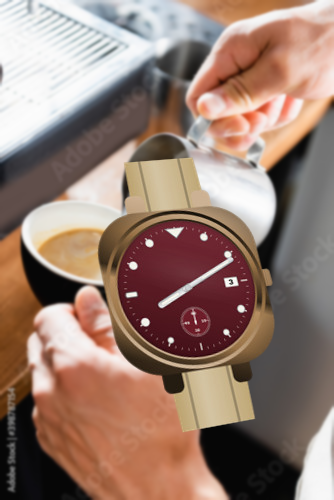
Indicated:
8,11
